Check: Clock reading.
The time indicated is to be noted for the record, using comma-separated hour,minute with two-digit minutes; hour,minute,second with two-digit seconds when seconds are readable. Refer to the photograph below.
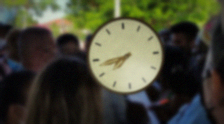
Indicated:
7,43
